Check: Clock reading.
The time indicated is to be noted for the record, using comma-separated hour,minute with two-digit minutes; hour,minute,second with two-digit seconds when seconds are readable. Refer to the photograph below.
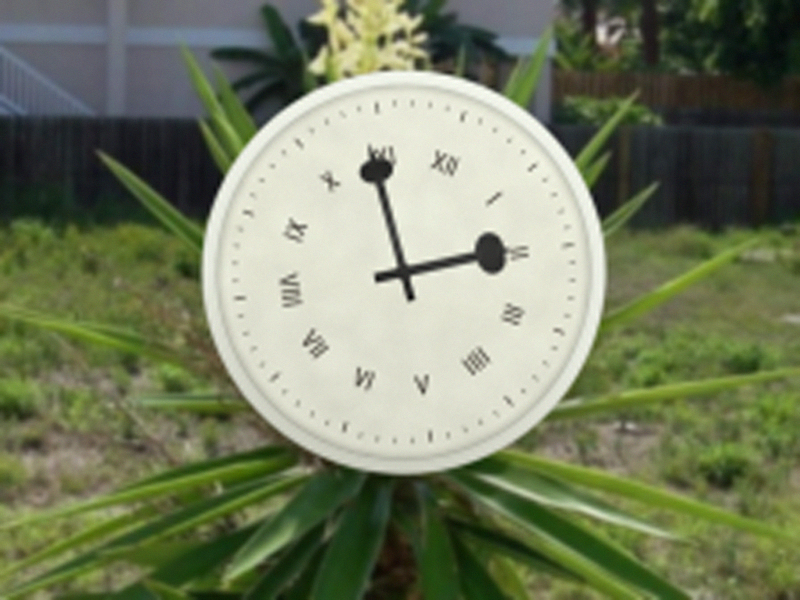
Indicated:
1,54
